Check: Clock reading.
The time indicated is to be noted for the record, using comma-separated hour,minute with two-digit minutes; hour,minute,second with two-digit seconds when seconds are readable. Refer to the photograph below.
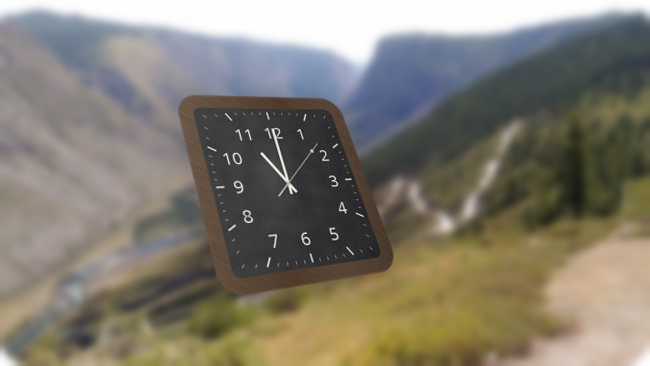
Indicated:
11,00,08
